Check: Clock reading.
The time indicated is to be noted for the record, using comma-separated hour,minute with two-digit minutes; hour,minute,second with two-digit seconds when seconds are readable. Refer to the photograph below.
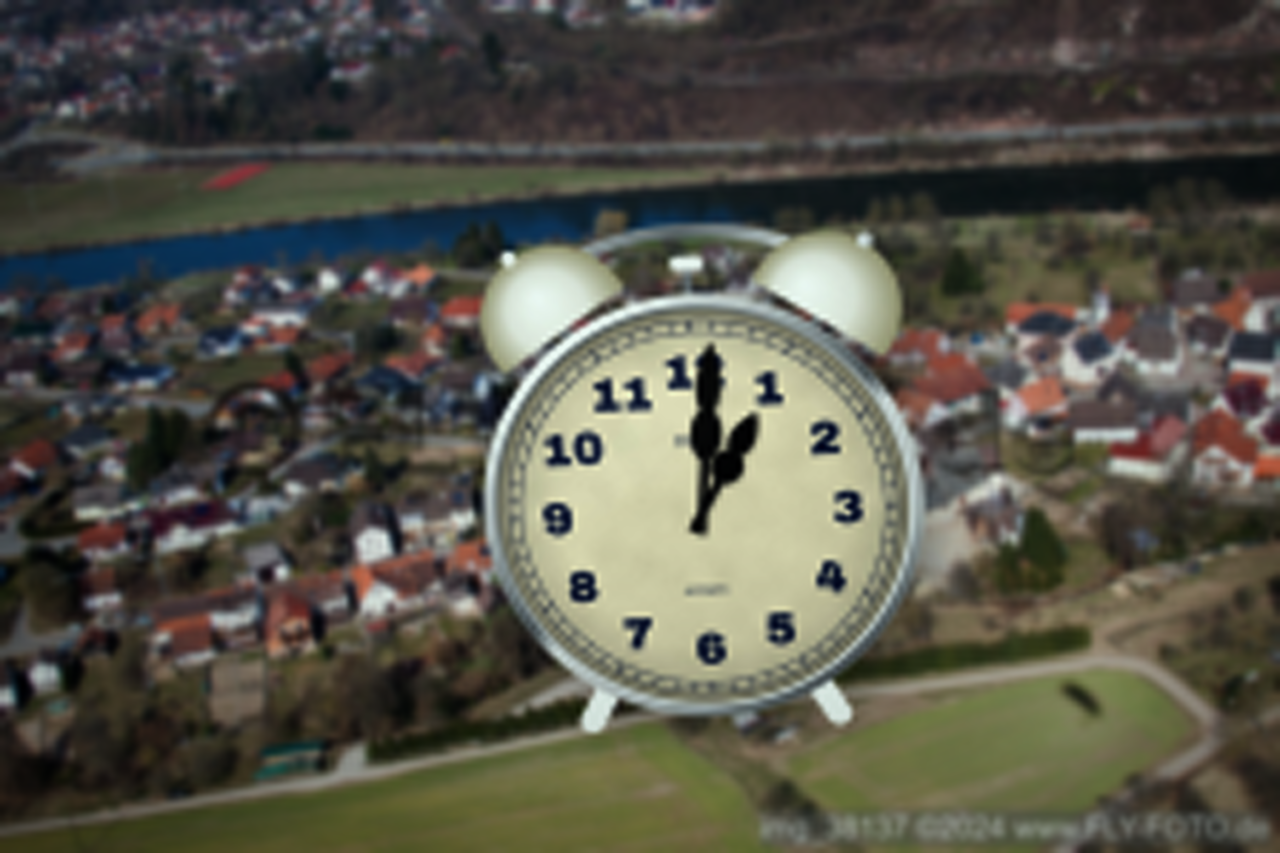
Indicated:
1,01
